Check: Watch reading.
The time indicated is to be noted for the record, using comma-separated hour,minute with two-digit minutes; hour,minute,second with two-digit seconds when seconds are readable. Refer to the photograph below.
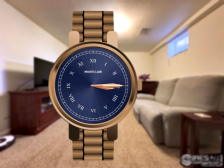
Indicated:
3,15
